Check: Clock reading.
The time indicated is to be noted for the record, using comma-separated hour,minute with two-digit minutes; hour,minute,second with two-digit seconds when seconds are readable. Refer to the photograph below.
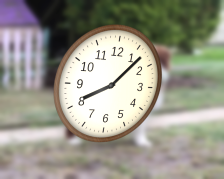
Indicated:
8,07
